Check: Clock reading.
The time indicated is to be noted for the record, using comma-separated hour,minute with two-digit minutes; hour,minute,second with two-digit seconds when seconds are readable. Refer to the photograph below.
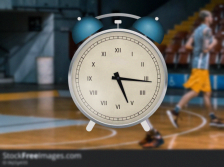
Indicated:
5,16
